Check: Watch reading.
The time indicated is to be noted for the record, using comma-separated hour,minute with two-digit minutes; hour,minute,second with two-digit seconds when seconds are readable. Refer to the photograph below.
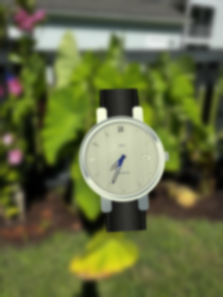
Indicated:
7,34
